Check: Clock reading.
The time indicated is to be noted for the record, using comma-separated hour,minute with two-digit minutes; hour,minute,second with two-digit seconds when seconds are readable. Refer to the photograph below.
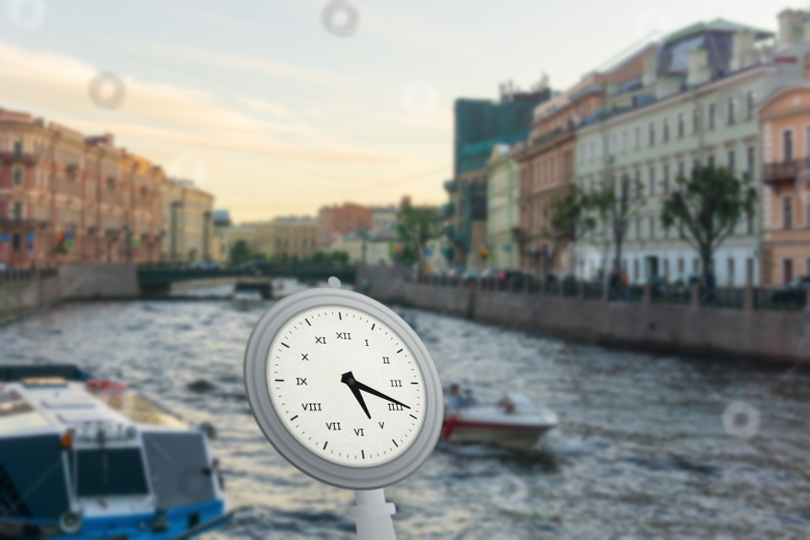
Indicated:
5,19
